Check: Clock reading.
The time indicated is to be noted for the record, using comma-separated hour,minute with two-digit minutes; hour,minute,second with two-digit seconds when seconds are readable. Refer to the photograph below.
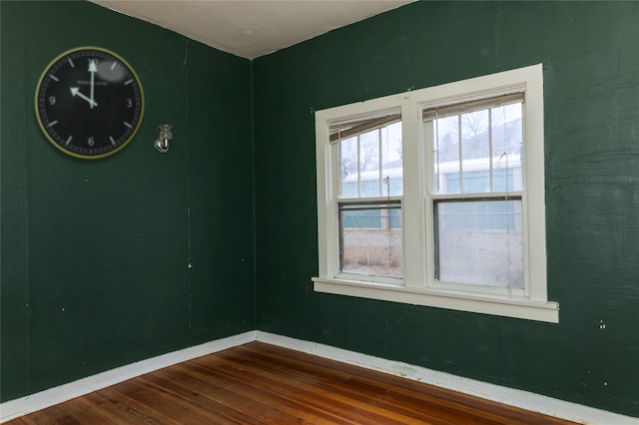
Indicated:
10,00
